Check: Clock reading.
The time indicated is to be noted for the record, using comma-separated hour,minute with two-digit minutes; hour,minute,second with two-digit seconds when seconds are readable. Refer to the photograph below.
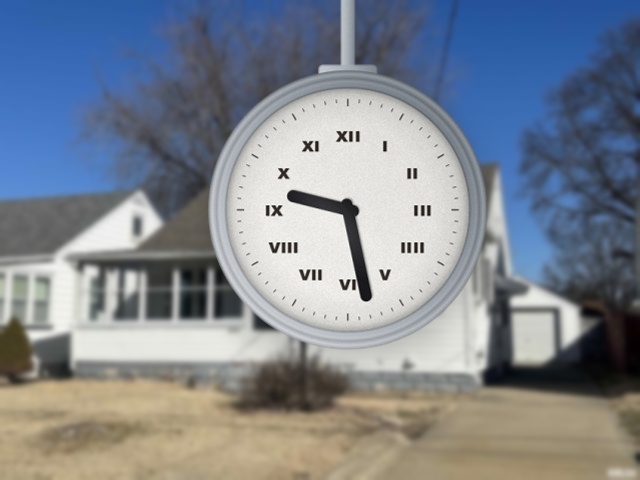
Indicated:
9,28
